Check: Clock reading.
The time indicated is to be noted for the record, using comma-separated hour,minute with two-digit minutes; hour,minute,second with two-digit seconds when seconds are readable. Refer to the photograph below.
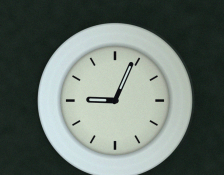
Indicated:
9,04
